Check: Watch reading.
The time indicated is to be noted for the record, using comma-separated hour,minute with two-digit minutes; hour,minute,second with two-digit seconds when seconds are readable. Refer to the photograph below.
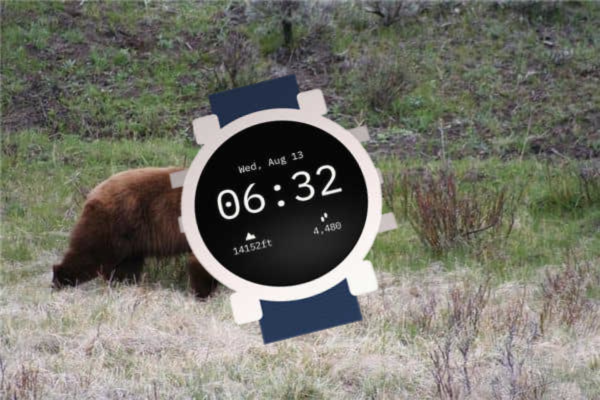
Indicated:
6,32
